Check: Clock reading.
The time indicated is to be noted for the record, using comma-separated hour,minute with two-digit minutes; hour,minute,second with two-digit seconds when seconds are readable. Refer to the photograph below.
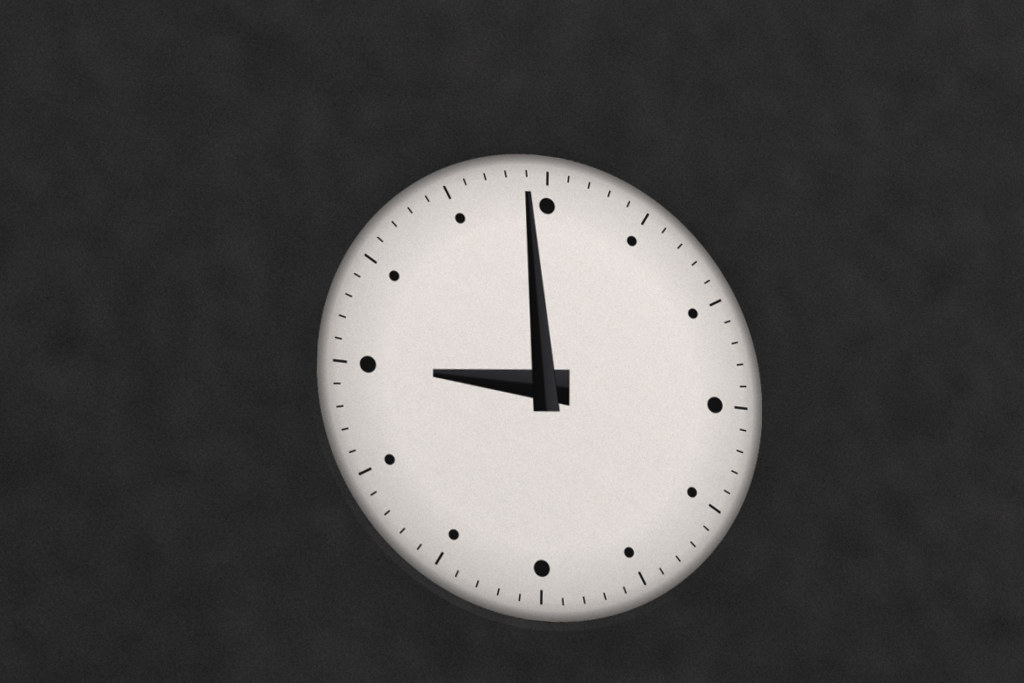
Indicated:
8,59
